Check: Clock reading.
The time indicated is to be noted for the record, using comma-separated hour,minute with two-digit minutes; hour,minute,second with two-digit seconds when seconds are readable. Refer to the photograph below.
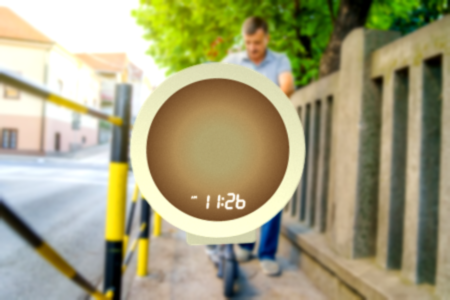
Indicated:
11,26
